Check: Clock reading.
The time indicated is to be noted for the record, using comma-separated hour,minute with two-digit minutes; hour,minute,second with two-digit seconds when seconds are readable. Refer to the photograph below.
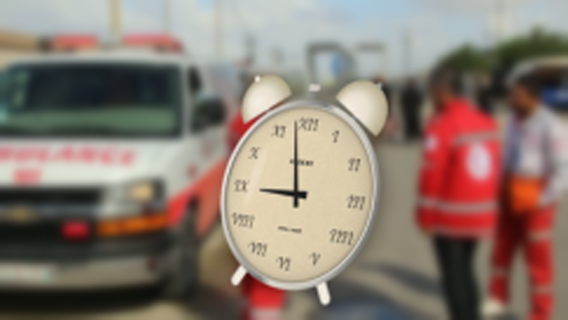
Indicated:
8,58
